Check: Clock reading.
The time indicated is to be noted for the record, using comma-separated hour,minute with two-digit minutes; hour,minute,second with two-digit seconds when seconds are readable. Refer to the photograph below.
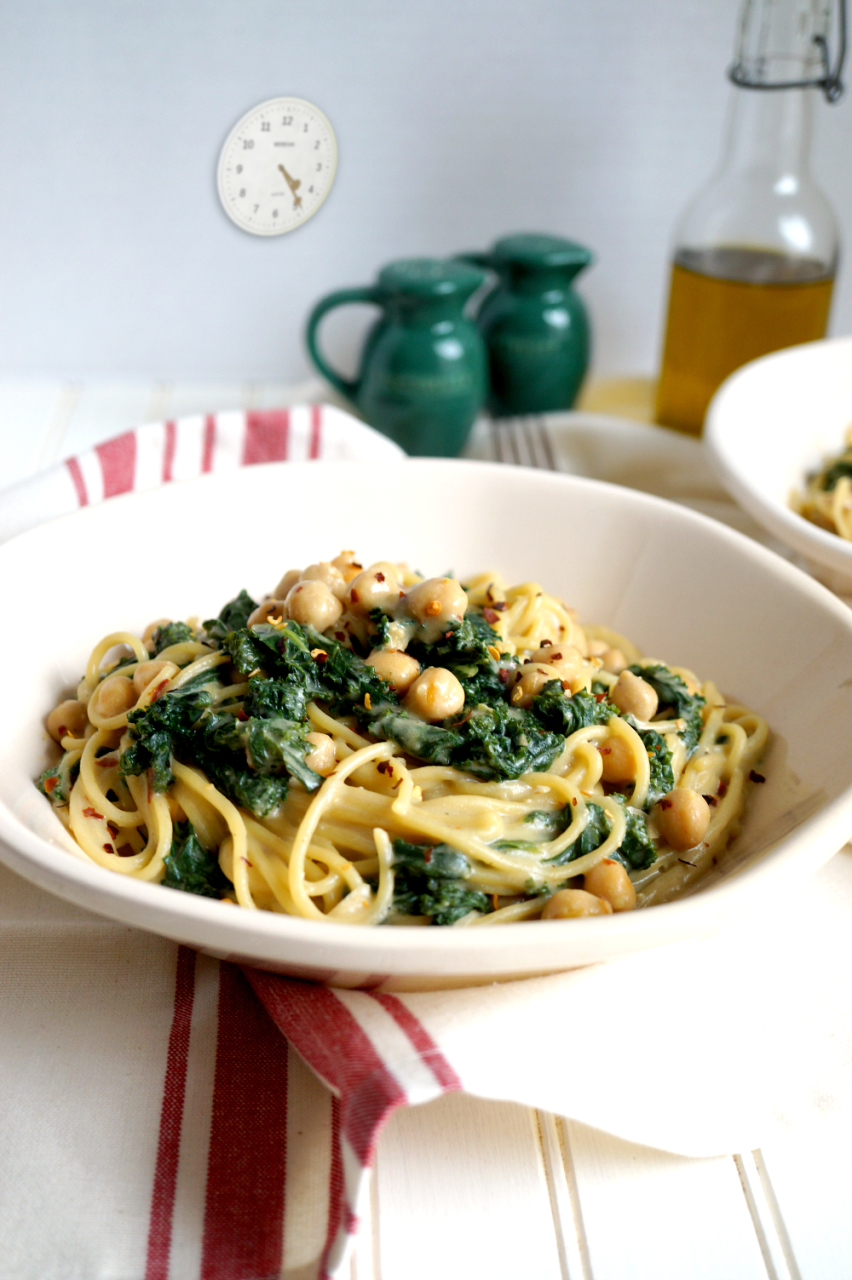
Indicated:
4,24
